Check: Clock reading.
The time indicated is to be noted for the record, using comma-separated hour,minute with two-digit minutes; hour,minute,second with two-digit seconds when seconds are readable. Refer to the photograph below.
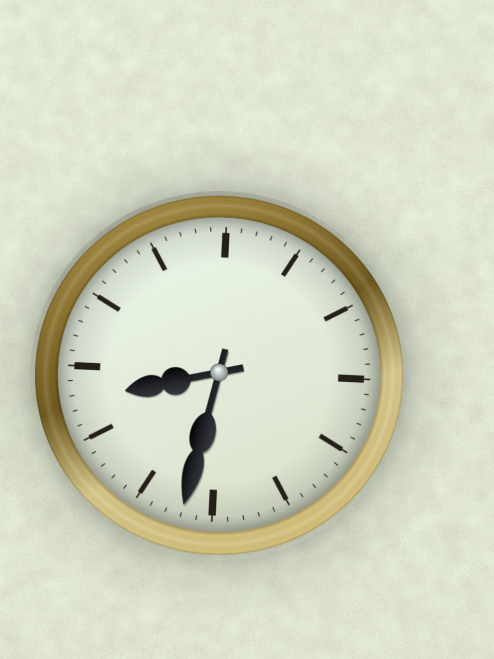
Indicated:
8,32
